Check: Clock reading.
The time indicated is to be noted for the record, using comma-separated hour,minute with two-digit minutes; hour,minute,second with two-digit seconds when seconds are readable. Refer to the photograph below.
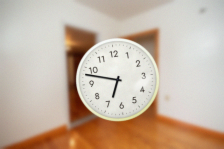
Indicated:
6,48
